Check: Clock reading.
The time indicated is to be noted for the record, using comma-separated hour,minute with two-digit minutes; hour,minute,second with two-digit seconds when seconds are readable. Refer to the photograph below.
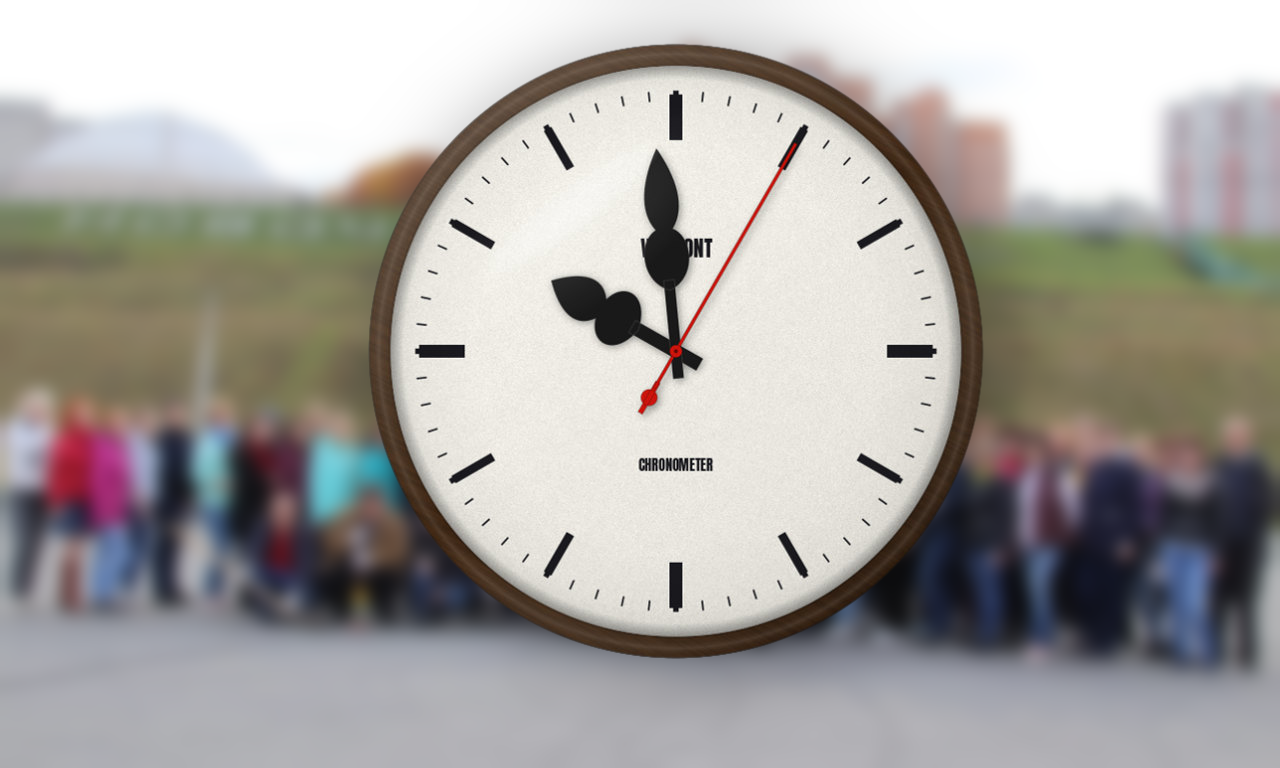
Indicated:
9,59,05
